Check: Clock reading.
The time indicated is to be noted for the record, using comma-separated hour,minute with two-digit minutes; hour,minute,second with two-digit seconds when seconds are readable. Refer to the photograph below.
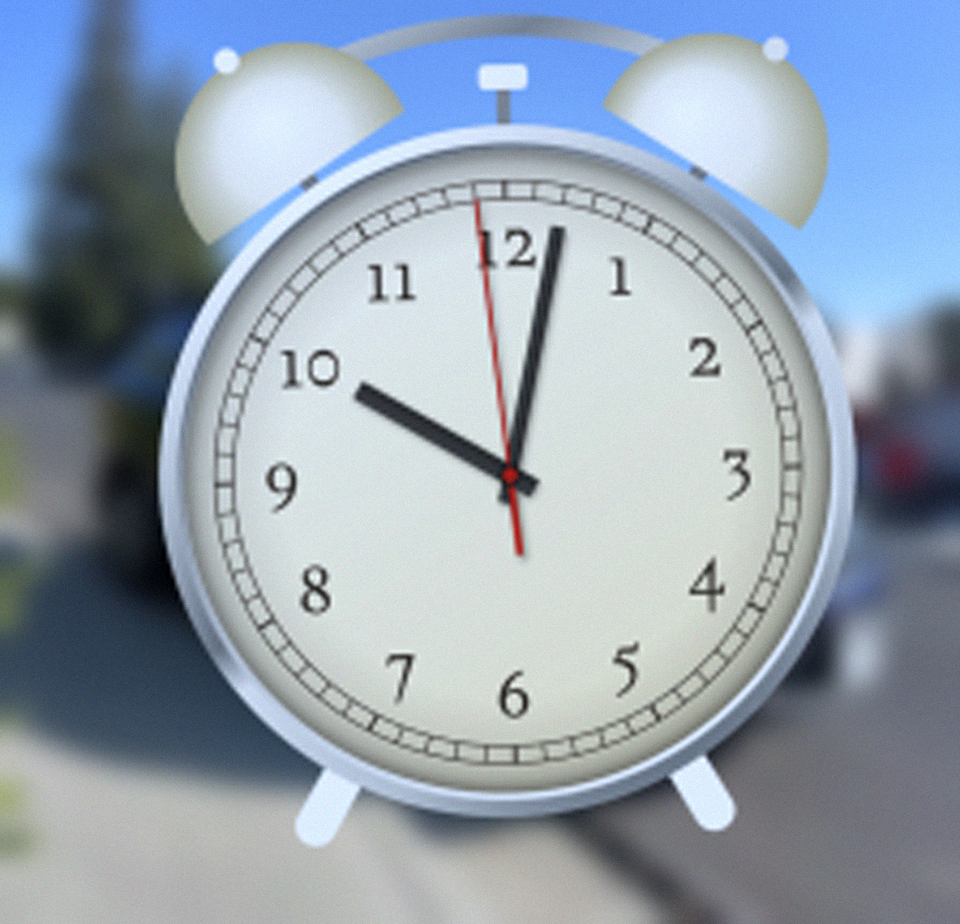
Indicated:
10,01,59
